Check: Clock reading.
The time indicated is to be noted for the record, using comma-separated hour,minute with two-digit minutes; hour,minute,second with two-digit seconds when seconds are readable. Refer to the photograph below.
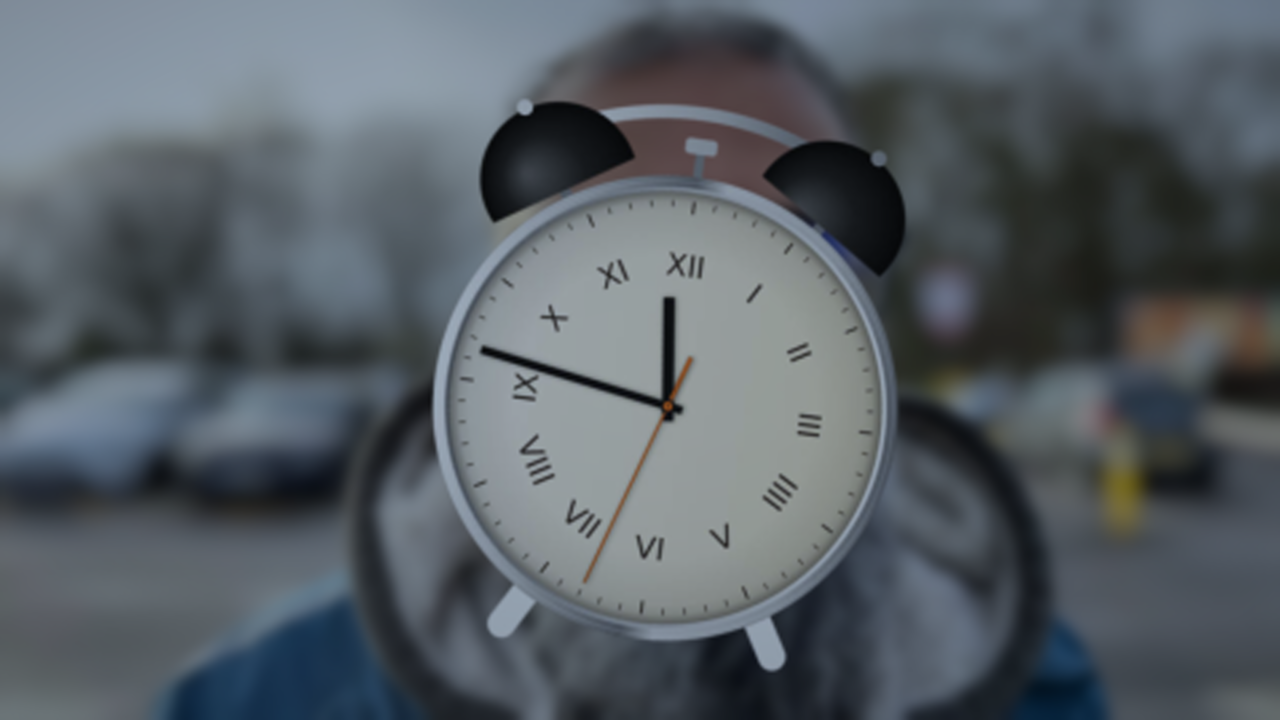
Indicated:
11,46,33
